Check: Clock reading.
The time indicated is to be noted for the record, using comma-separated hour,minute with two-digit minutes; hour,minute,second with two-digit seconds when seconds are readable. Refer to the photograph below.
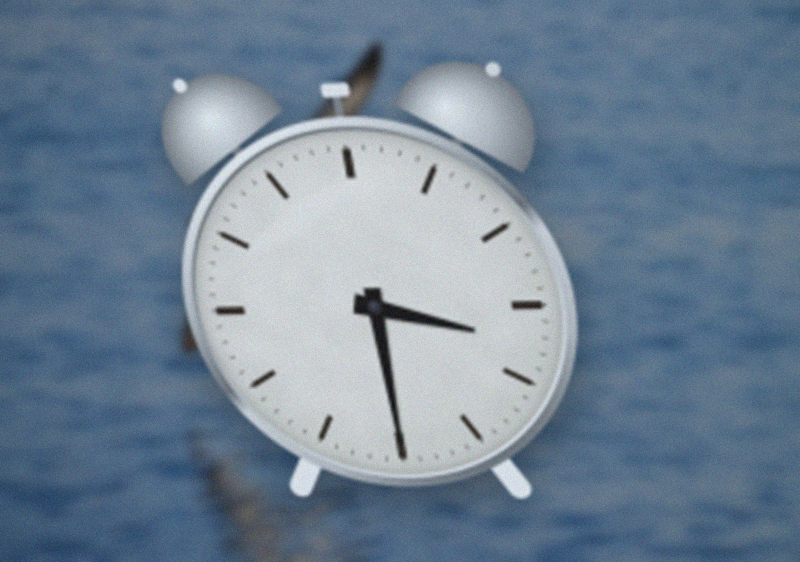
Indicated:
3,30
